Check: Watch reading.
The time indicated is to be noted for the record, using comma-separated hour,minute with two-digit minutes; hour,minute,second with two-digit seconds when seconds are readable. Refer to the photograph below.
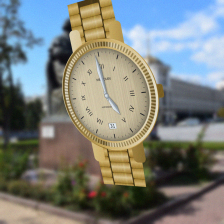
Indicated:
4,59
